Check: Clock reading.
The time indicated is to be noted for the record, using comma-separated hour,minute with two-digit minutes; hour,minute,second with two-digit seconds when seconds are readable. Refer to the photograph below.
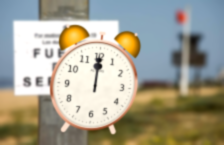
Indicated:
12,00
